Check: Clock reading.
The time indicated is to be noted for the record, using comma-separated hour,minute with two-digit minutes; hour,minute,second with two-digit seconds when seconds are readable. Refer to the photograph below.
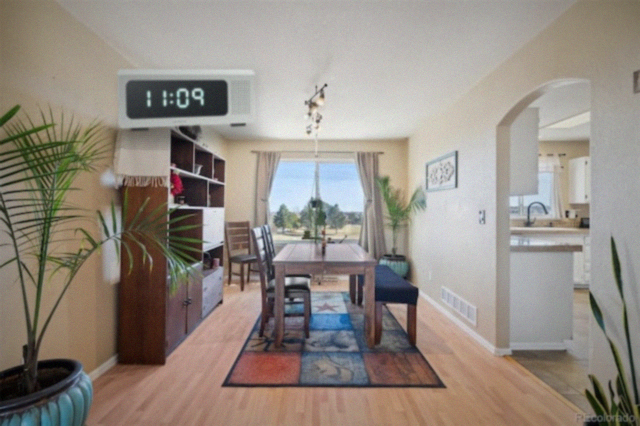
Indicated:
11,09
